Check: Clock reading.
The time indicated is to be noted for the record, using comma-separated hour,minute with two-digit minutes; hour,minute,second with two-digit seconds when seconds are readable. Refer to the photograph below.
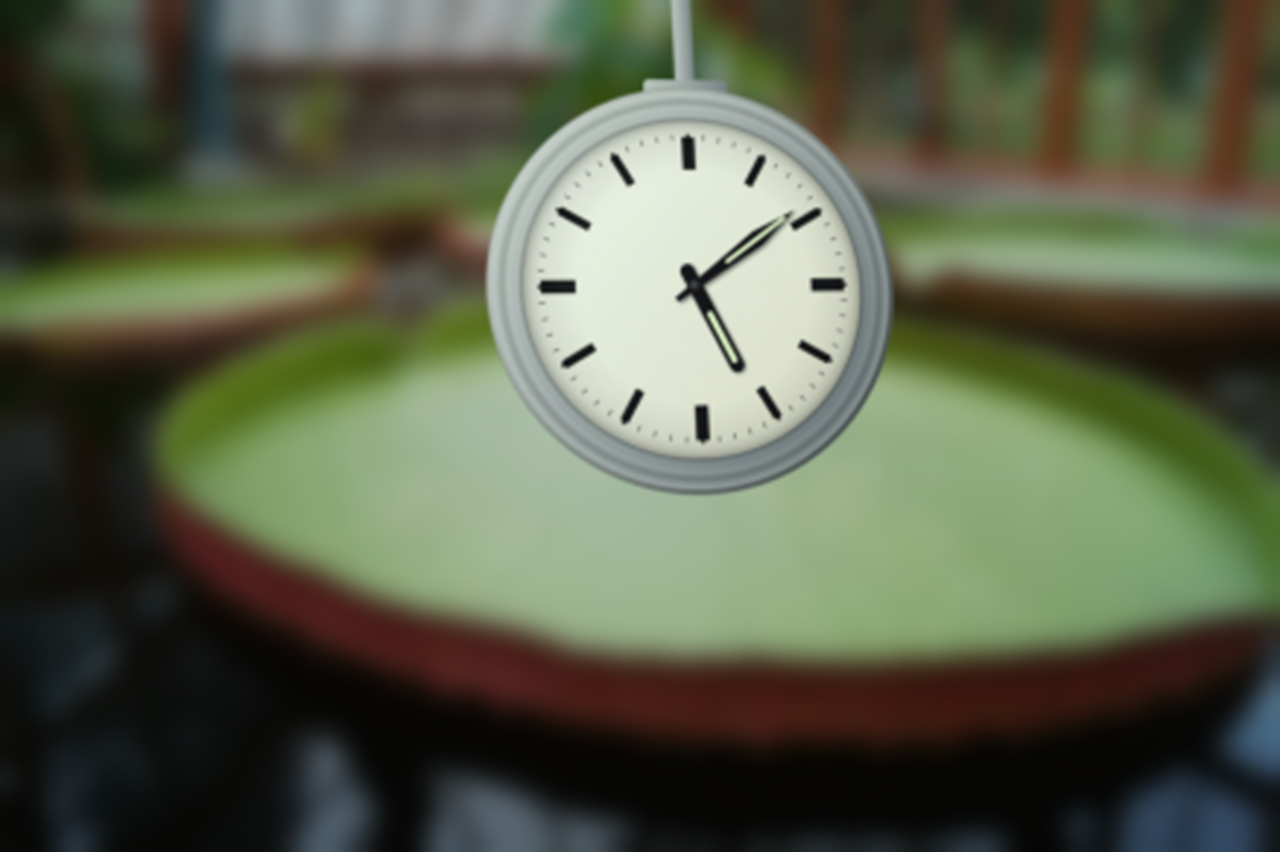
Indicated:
5,09
